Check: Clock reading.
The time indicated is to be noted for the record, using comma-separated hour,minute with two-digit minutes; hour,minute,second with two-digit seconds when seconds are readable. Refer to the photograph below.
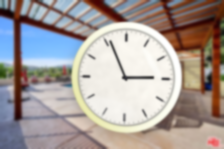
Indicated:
2,56
